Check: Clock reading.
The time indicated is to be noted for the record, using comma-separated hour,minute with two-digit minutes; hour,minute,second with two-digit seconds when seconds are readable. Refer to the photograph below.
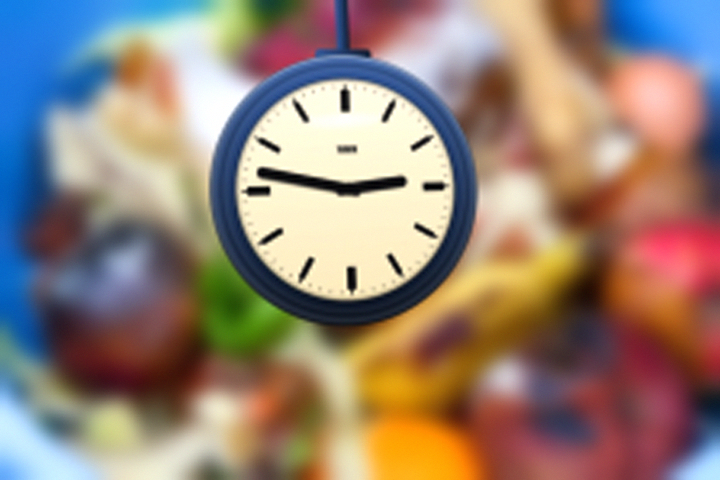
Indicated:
2,47
